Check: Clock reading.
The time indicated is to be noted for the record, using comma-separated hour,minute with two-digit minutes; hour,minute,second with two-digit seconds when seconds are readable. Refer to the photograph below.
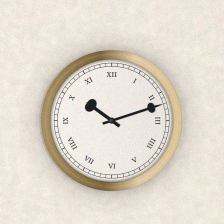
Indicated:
10,12
